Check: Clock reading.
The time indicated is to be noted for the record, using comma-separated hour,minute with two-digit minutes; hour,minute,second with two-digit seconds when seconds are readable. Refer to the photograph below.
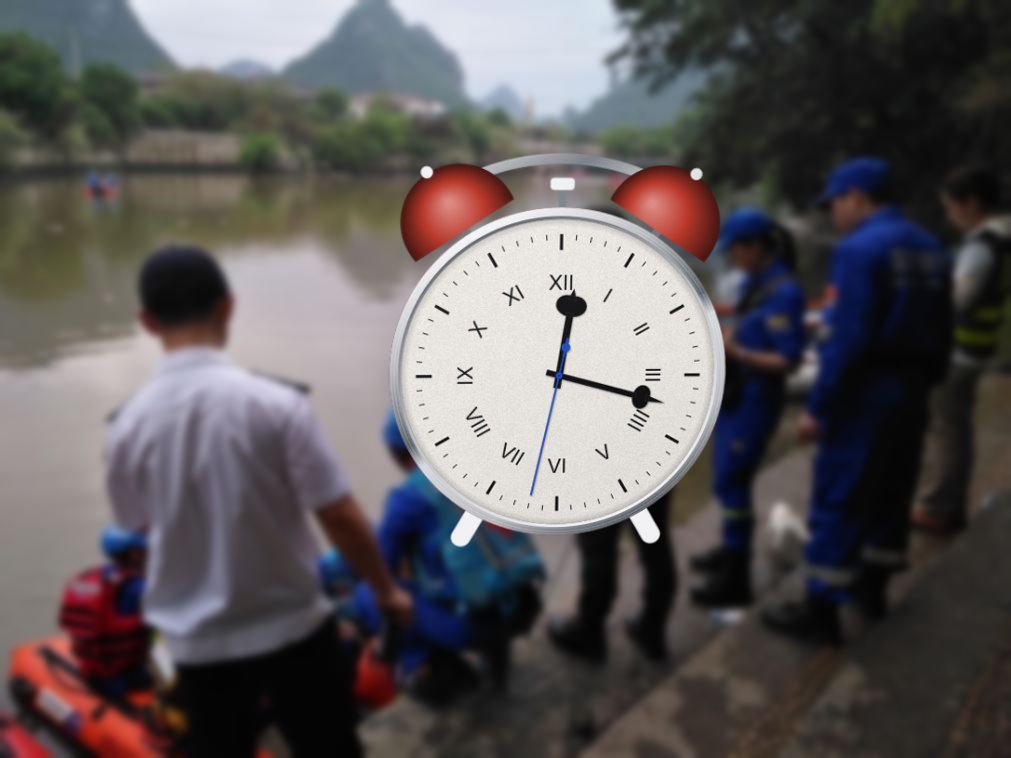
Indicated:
12,17,32
